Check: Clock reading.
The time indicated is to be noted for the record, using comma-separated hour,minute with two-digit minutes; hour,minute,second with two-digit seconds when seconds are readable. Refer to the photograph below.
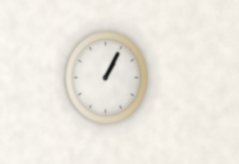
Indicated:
1,05
